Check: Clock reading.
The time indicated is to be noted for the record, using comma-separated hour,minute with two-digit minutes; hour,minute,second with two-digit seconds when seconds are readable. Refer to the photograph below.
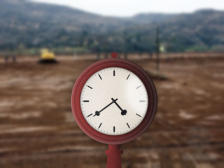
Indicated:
4,39
